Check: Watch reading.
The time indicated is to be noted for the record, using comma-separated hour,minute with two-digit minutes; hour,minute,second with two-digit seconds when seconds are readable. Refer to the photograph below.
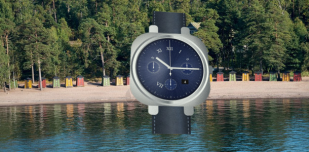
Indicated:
10,15
